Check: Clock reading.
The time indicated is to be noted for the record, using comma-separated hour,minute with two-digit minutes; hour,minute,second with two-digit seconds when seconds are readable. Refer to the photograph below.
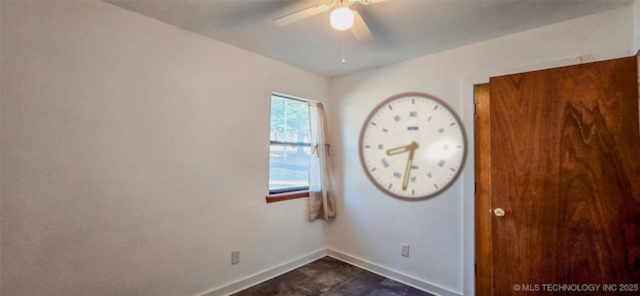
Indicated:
8,32
